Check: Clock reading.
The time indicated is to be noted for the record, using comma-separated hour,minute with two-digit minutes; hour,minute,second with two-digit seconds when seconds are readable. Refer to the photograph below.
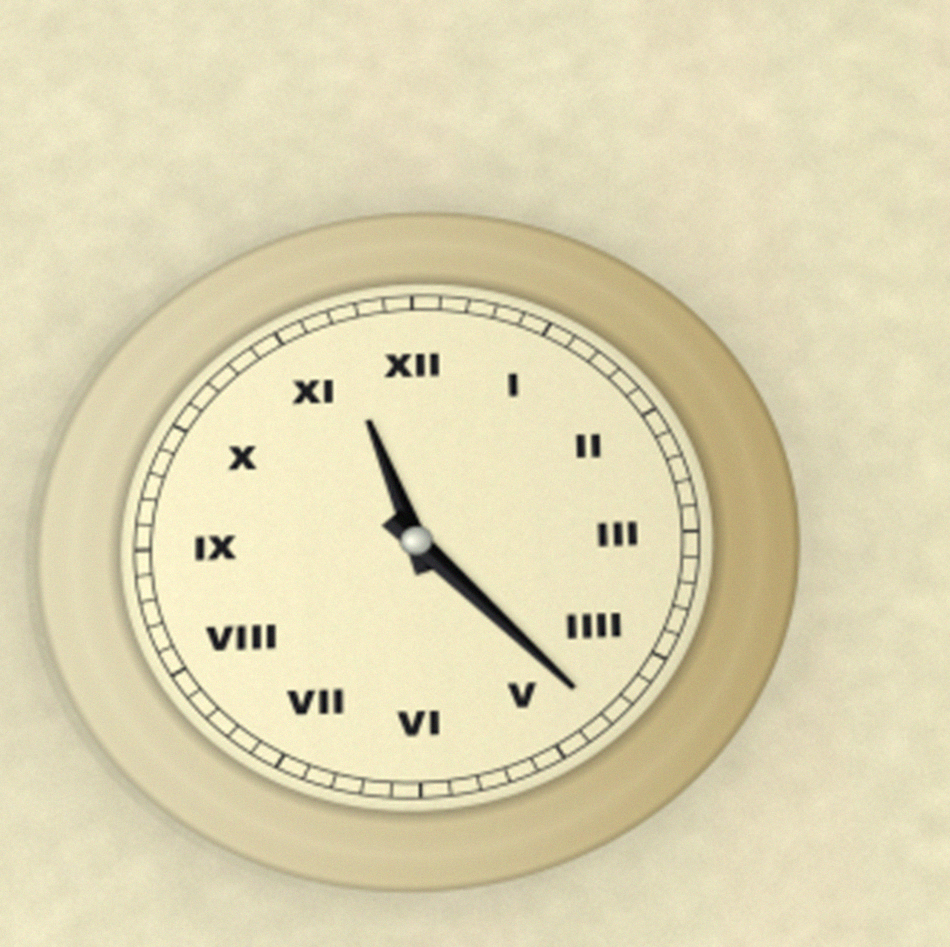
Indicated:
11,23
